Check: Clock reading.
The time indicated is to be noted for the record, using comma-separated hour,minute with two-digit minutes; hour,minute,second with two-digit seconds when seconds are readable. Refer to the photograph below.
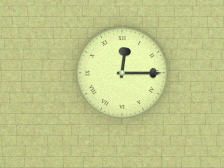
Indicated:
12,15
